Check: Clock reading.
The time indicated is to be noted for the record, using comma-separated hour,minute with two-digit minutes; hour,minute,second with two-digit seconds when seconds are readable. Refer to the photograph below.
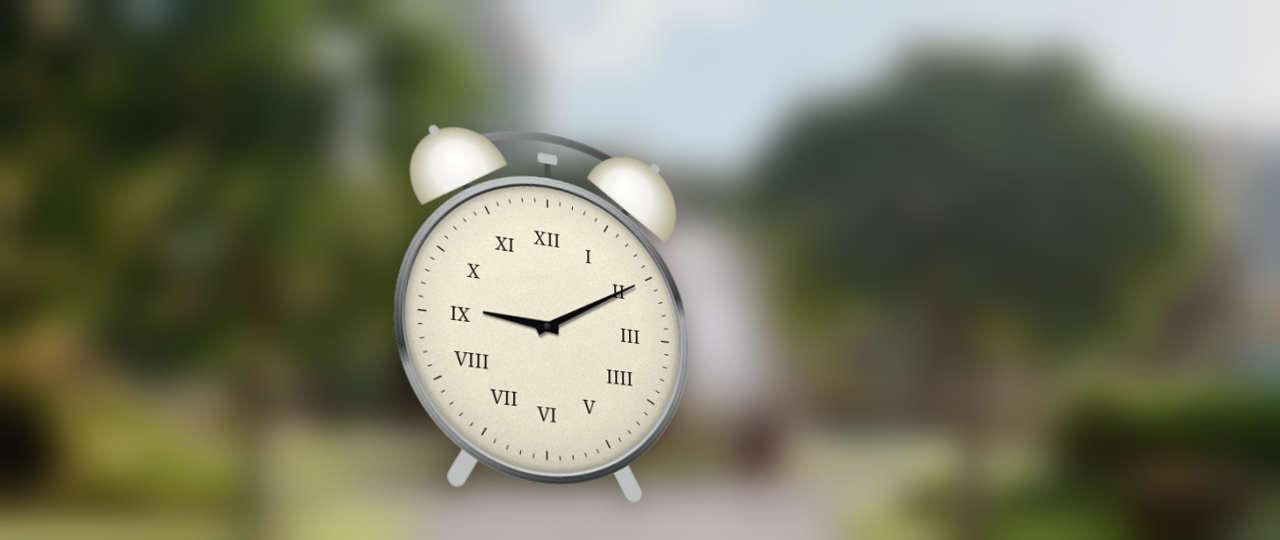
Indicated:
9,10
